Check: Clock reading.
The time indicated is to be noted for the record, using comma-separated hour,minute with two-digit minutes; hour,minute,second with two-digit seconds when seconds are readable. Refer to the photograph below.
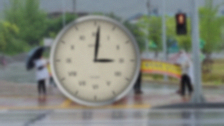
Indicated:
3,01
